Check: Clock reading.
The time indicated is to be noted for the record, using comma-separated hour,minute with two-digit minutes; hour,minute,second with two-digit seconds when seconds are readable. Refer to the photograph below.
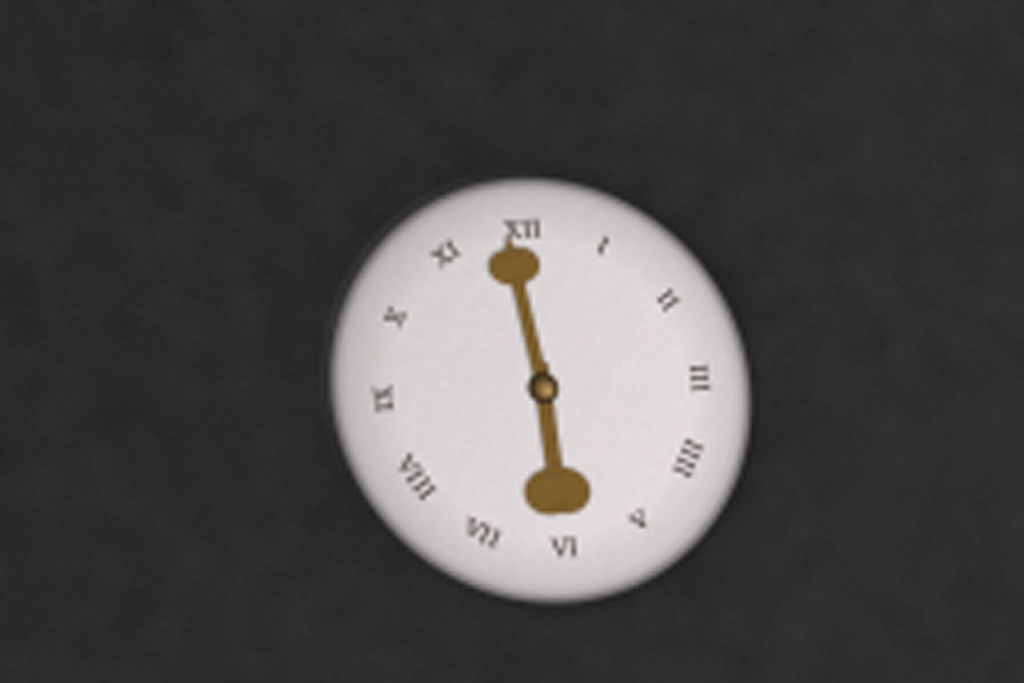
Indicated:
5,59
